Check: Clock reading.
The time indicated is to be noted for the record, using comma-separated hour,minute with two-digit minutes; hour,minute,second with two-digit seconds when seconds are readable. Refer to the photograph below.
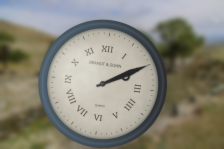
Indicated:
2,10
